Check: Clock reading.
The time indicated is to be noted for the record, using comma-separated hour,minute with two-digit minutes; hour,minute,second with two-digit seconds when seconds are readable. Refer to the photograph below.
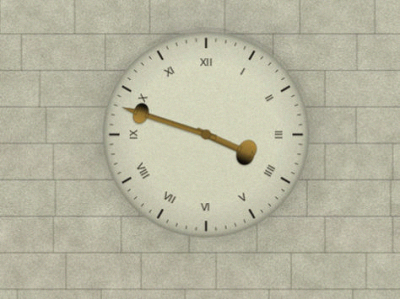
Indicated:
3,48
